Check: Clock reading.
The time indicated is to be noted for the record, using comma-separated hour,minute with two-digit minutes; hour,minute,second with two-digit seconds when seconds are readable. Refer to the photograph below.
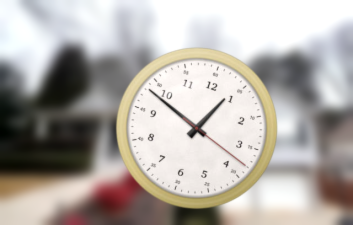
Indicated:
12,48,18
